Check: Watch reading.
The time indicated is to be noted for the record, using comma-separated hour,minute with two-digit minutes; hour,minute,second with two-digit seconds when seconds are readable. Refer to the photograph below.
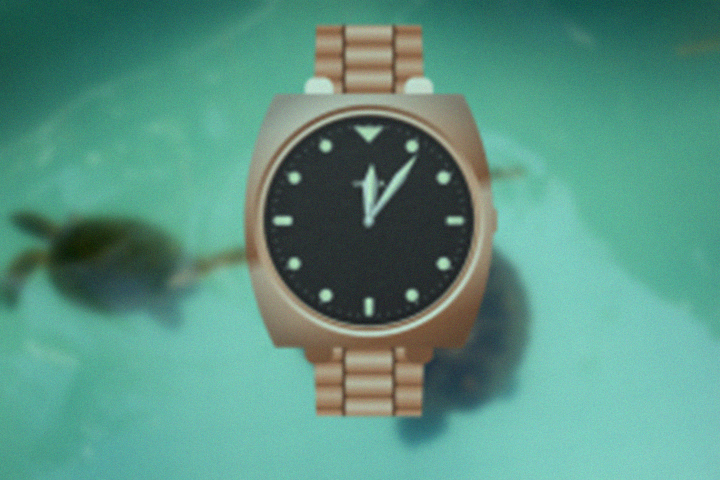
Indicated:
12,06
